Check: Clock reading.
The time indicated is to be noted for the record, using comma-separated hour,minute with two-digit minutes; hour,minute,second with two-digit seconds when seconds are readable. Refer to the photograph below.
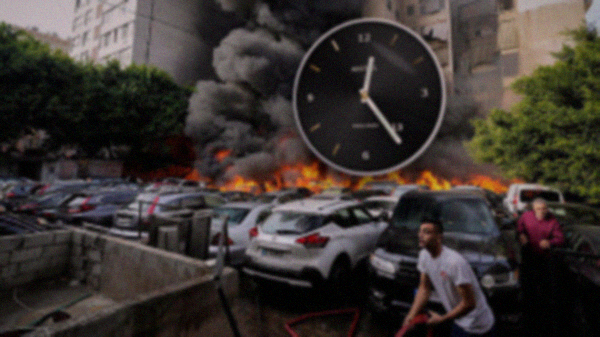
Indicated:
12,24
